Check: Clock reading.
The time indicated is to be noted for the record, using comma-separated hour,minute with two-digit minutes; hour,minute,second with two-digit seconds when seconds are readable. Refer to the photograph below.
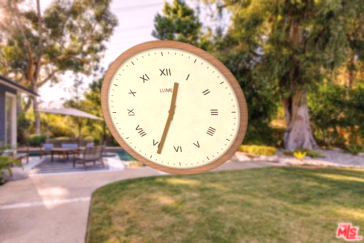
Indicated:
12,34
